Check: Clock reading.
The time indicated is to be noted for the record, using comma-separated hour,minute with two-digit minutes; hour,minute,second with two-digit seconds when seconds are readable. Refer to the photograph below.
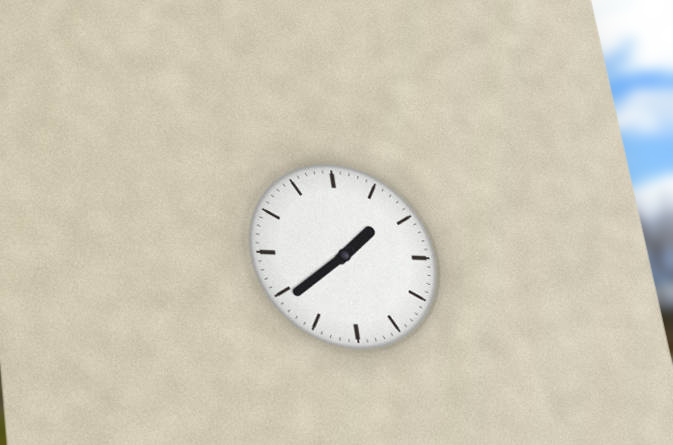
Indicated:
1,39
